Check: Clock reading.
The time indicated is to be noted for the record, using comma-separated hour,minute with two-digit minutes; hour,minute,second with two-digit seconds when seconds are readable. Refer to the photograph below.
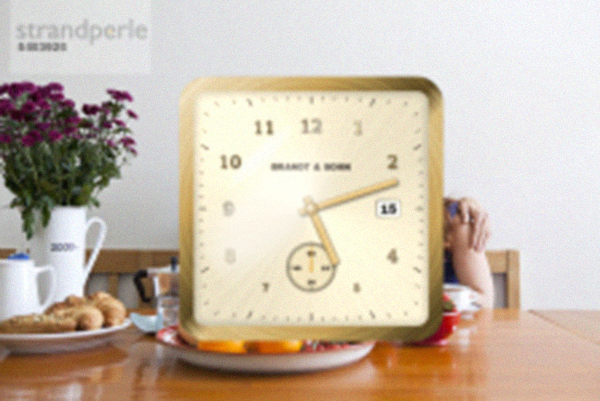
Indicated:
5,12
